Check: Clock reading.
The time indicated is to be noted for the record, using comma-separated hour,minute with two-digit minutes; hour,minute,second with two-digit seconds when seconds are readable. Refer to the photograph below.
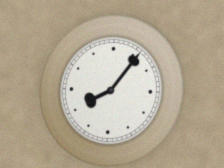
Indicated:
8,06
